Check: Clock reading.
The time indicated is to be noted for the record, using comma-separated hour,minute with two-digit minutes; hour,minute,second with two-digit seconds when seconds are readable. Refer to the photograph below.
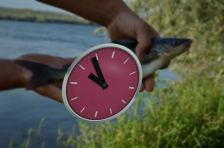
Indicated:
9,54
